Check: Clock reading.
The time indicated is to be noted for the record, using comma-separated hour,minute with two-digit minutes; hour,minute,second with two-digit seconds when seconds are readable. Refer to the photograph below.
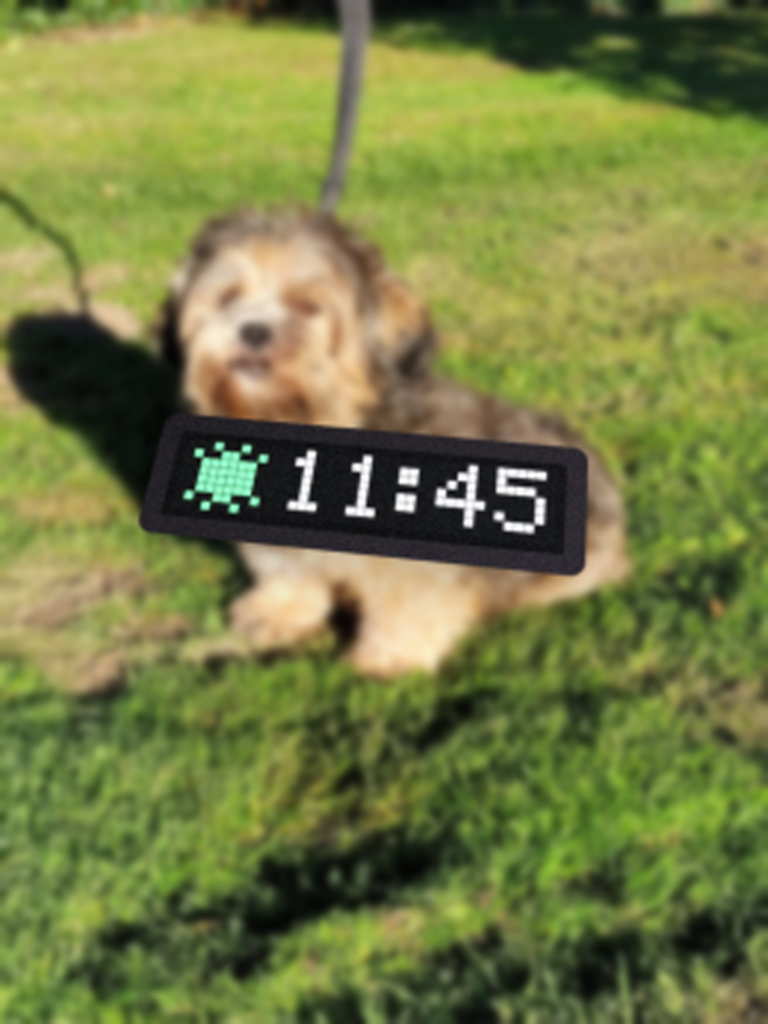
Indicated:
11,45
